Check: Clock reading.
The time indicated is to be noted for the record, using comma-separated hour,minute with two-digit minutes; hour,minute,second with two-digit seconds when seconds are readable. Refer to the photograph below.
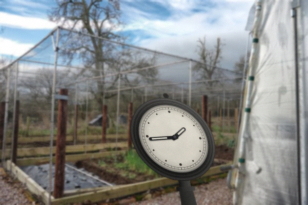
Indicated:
1,44
